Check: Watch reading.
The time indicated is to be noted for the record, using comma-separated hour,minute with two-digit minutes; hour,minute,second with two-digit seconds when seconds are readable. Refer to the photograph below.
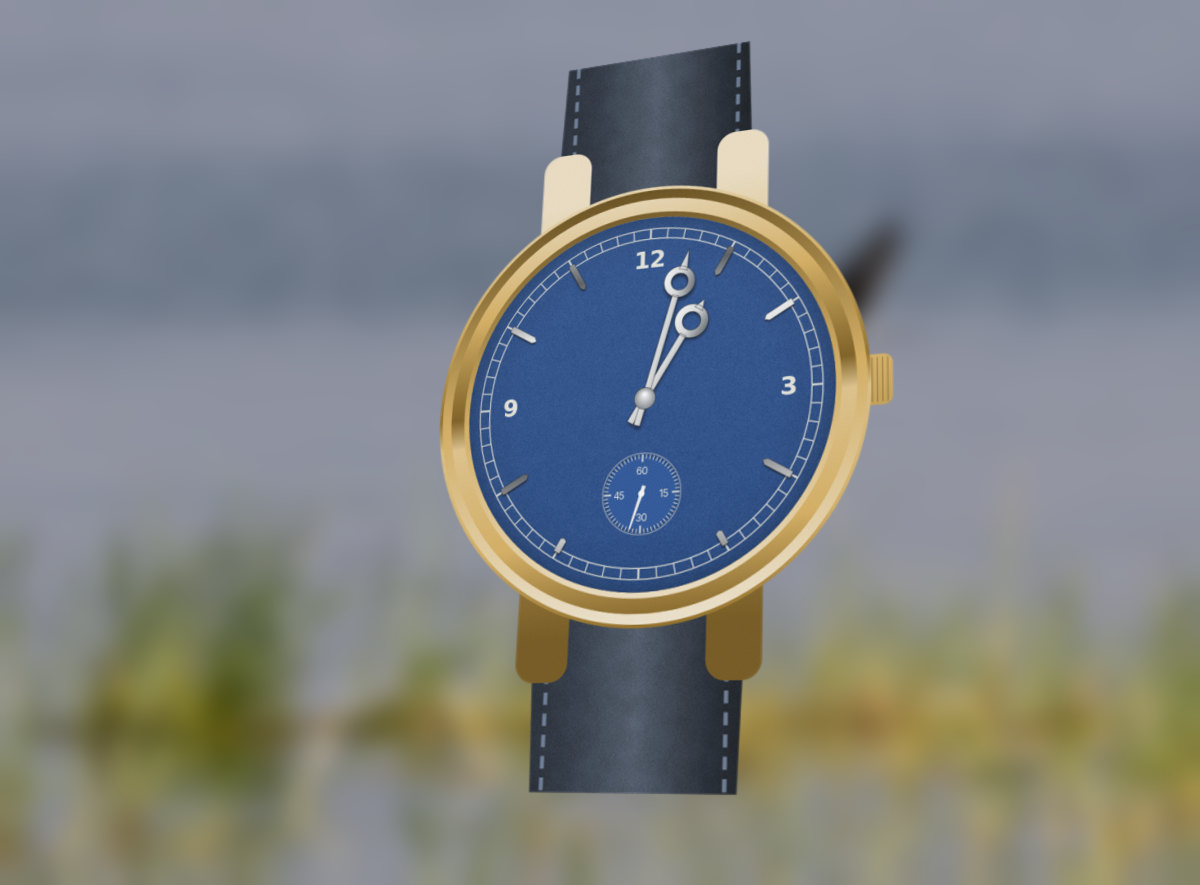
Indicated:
1,02,33
